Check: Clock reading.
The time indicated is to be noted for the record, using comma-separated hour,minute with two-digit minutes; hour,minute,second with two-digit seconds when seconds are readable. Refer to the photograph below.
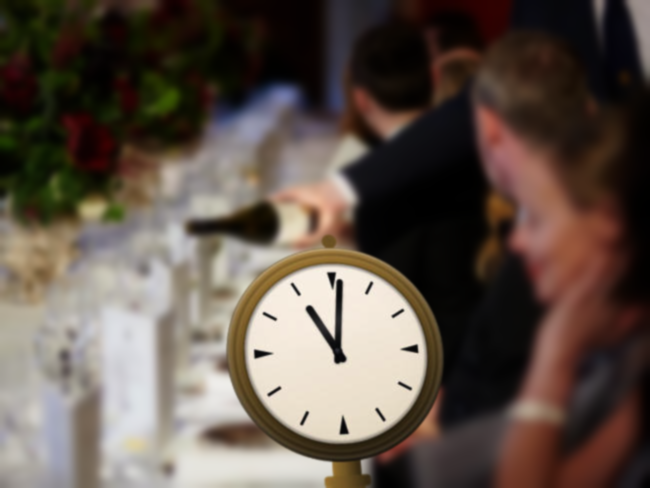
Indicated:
11,01
